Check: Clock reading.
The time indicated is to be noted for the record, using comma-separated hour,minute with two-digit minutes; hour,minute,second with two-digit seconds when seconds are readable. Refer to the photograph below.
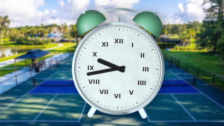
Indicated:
9,43
